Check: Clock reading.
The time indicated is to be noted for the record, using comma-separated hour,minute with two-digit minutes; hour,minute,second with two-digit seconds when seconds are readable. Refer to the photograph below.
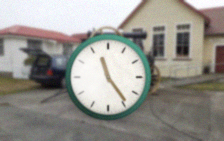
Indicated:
11,24
